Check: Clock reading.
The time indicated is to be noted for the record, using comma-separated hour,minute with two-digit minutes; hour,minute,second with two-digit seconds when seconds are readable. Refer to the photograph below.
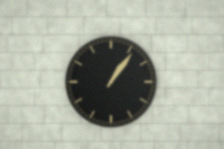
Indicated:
1,06
